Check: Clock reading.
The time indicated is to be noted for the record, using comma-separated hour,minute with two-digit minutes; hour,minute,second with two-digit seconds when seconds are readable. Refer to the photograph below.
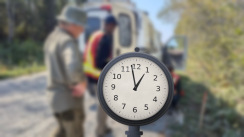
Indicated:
12,58
